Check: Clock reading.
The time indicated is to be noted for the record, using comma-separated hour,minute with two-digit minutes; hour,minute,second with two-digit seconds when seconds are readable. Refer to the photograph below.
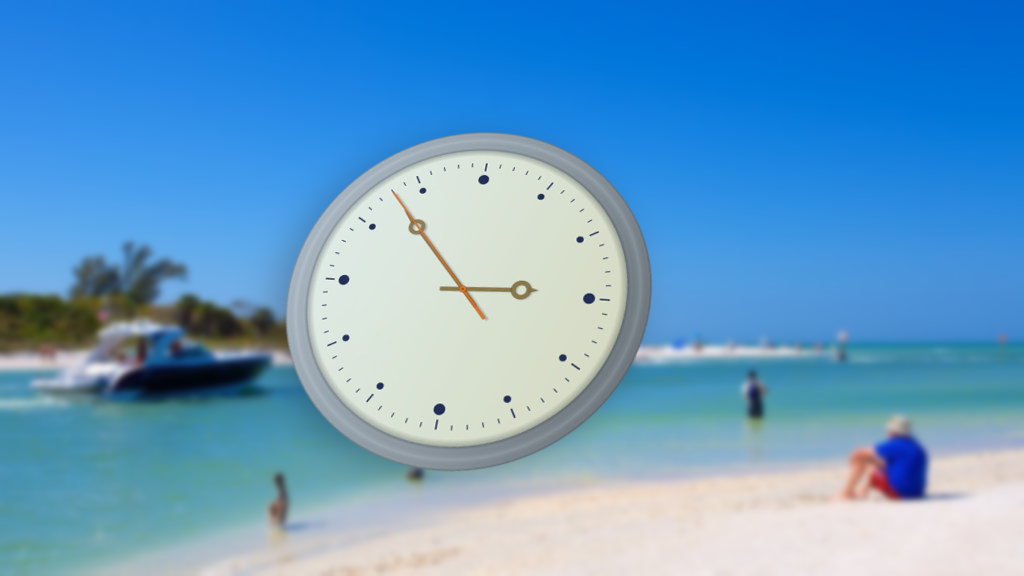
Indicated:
2,52,53
